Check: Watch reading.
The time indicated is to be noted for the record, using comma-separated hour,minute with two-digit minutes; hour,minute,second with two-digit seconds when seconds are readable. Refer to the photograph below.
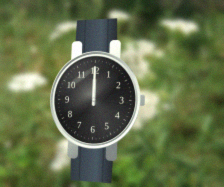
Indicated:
12,00
